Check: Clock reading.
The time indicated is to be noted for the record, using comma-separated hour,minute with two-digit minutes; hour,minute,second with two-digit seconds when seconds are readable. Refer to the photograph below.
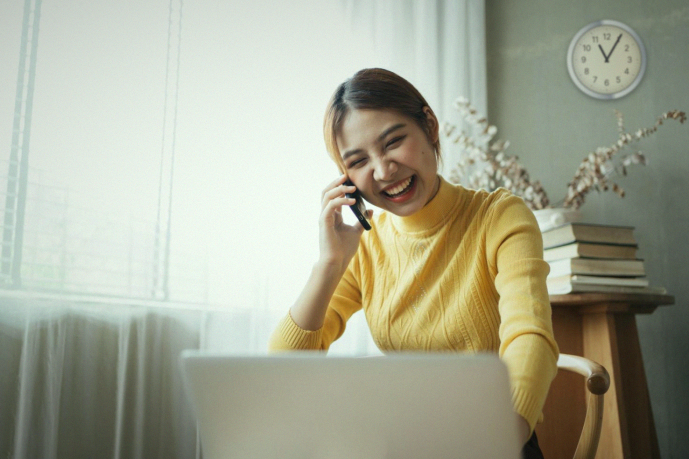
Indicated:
11,05
